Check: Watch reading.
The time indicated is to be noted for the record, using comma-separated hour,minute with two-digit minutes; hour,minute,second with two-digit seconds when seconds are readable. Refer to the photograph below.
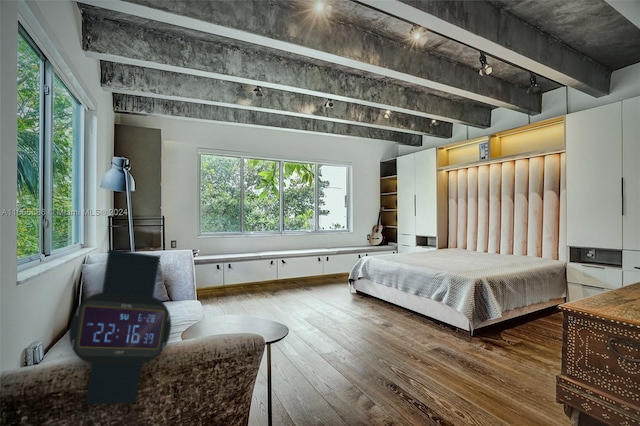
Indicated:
22,16,39
